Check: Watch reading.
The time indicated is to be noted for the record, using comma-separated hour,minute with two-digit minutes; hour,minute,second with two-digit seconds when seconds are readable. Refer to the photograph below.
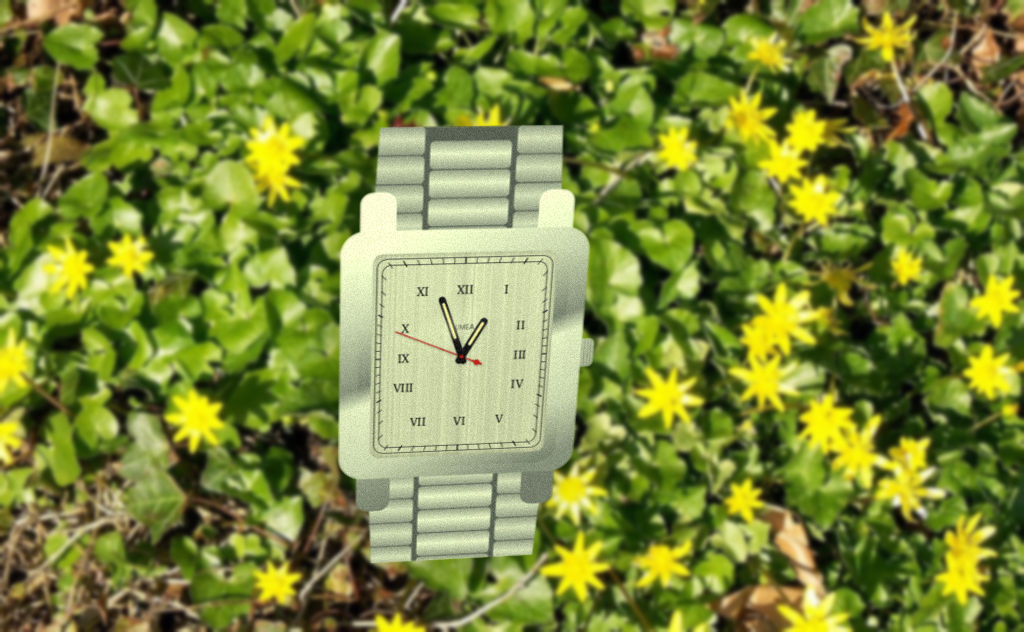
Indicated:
12,56,49
